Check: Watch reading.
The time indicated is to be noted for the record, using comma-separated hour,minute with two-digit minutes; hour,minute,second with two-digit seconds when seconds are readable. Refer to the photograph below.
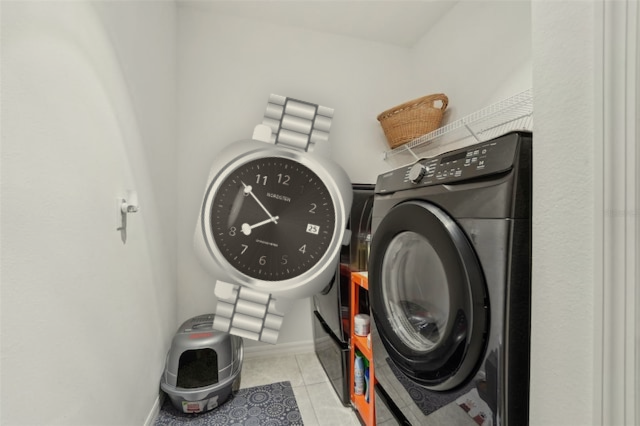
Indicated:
7,51
